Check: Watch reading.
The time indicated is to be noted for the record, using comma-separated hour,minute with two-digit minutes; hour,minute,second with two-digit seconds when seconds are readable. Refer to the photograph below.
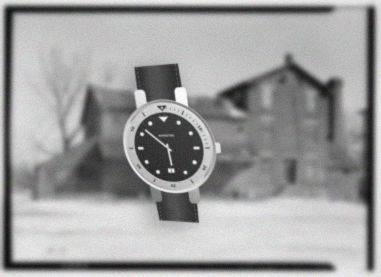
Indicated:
5,52
